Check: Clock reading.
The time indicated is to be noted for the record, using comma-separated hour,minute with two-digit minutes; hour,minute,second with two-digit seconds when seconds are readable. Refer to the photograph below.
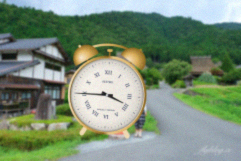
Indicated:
3,45
